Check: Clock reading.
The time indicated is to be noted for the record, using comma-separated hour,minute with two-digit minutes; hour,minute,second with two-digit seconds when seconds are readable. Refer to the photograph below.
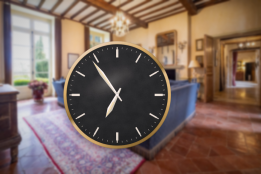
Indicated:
6,54
